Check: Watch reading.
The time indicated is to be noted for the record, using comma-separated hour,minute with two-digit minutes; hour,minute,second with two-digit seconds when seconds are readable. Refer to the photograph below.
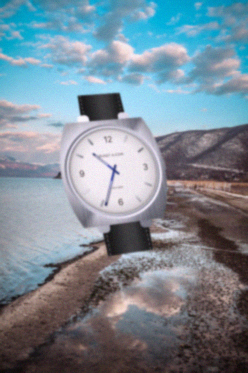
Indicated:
10,34
